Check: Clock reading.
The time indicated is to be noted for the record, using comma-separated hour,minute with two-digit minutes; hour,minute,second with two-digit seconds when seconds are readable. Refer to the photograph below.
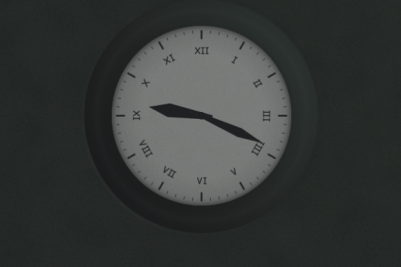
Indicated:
9,19
